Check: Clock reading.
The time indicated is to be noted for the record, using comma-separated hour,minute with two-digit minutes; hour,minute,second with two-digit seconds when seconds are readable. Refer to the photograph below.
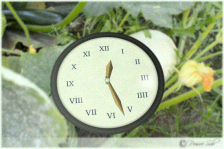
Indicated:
12,27
